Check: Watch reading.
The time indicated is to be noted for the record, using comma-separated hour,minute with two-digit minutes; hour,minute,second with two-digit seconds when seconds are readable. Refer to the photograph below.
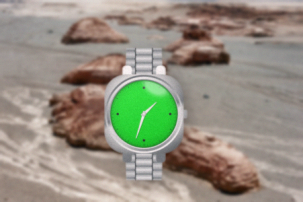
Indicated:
1,33
